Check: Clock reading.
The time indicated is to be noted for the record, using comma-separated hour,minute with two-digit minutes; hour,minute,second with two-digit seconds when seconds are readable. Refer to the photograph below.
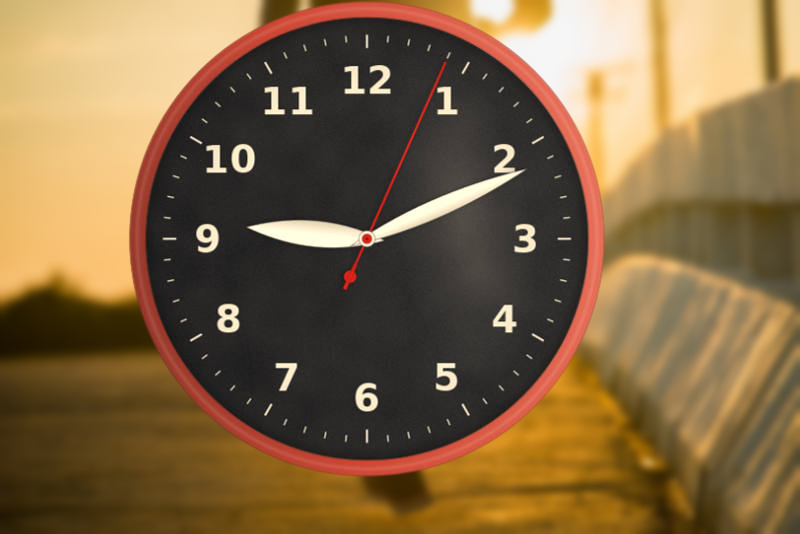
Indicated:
9,11,04
